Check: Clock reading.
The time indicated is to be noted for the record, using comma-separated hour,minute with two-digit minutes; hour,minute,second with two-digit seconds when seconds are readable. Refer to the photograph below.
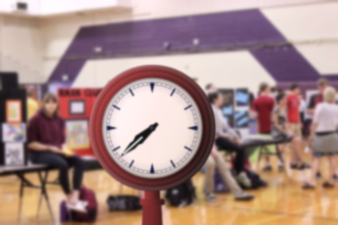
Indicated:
7,38
